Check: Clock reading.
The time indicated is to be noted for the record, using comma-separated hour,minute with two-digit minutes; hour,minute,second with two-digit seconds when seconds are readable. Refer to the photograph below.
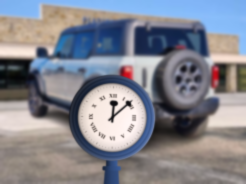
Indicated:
12,08
